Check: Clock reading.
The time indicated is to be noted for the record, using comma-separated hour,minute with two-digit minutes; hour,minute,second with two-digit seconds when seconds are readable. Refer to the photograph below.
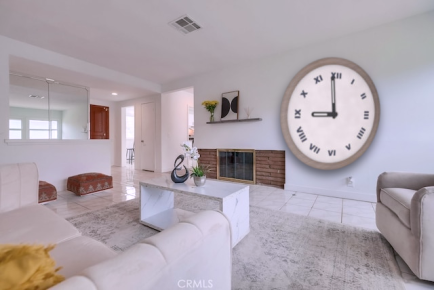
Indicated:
8,59
